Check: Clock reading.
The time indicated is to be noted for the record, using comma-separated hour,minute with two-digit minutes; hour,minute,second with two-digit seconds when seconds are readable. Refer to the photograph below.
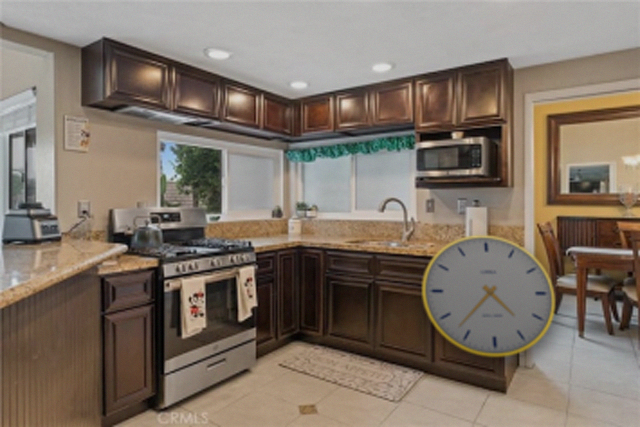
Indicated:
4,37
